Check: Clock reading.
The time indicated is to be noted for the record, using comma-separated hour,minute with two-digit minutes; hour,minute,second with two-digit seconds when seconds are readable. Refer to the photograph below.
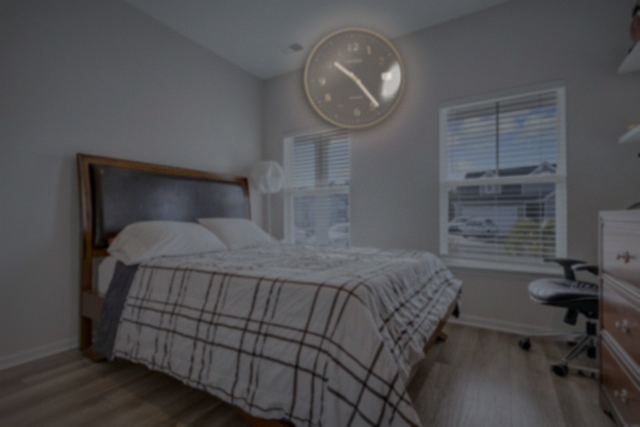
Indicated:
10,24
